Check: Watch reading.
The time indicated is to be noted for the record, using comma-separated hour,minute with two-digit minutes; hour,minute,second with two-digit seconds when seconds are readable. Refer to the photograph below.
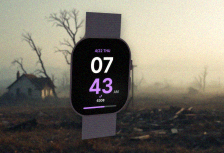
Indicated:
7,43
